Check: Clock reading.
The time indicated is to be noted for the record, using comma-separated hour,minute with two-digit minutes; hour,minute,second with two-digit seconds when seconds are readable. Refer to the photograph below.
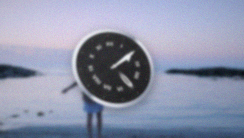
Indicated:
2,10
